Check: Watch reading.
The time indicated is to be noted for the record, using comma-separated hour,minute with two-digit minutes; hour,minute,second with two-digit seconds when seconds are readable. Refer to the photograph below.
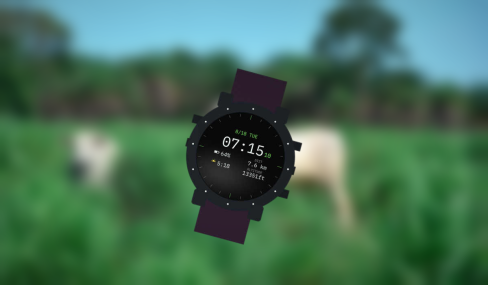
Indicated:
7,15
